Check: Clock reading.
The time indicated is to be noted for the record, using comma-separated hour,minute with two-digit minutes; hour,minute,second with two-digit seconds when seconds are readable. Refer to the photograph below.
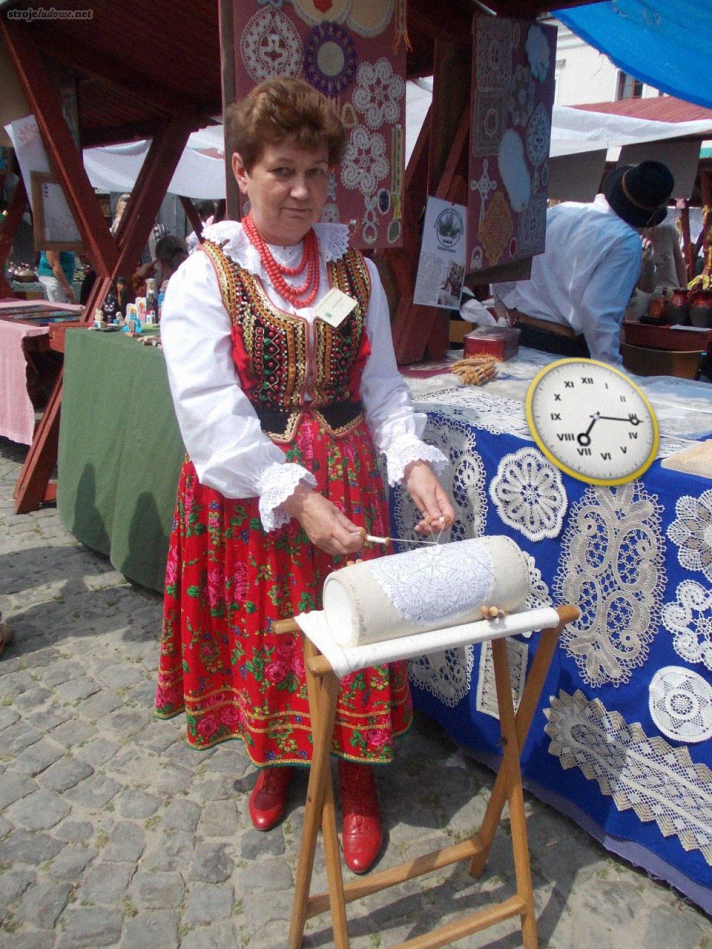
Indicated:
7,16
